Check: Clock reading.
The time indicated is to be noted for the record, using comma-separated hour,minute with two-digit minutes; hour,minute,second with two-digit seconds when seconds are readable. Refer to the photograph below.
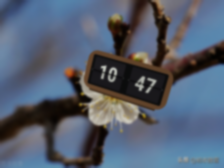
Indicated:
10,47
